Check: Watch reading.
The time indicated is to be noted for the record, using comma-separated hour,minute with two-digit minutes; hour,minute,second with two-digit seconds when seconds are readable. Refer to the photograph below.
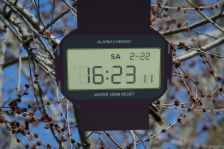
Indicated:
16,23,11
